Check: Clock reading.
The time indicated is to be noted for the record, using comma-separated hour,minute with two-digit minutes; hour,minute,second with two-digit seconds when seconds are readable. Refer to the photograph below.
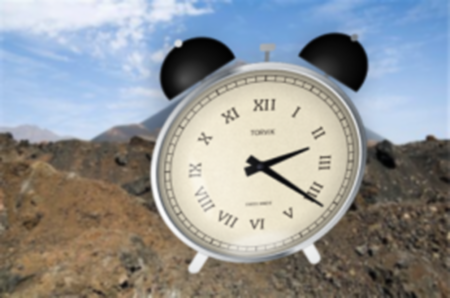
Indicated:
2,21
